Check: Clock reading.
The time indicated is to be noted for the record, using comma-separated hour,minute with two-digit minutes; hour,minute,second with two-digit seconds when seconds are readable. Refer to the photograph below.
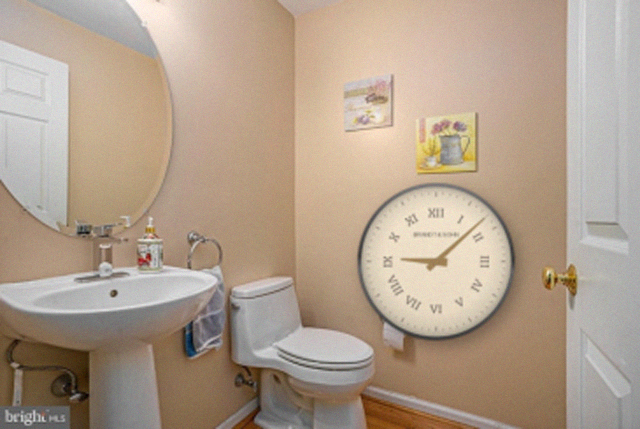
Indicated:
9,08
